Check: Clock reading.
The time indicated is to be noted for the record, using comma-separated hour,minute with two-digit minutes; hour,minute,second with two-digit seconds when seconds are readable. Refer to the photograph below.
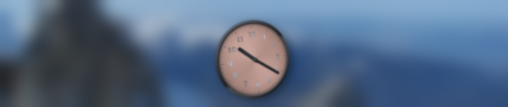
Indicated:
10,21
